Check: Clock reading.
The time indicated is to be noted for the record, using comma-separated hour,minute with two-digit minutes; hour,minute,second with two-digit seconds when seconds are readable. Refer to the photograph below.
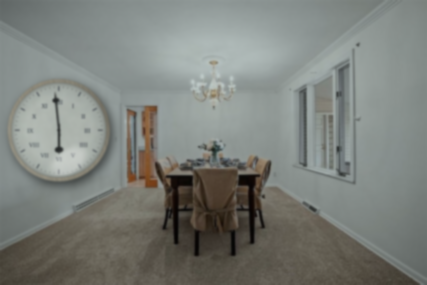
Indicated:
5,59
